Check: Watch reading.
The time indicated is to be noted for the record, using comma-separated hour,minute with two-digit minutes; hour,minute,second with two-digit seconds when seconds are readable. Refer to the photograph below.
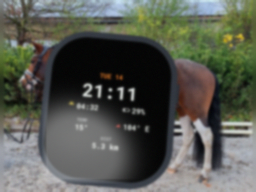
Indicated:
21,11
